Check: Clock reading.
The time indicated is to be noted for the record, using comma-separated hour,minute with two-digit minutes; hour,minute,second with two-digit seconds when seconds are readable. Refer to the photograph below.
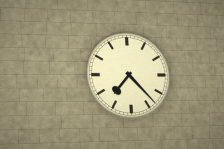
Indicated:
7,23
